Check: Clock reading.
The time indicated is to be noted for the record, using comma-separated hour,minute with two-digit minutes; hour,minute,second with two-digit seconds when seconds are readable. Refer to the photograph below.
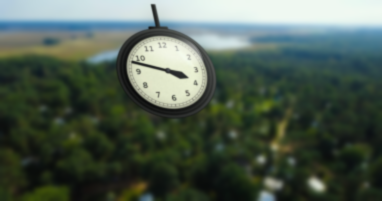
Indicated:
3,48
